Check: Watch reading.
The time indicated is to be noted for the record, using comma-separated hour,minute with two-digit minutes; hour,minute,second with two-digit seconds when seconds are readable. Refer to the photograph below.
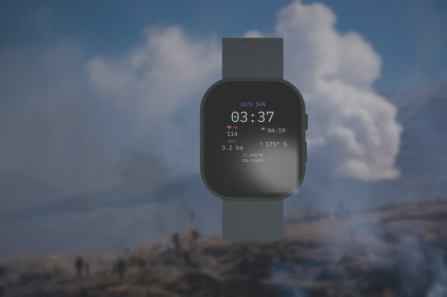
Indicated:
3,37
